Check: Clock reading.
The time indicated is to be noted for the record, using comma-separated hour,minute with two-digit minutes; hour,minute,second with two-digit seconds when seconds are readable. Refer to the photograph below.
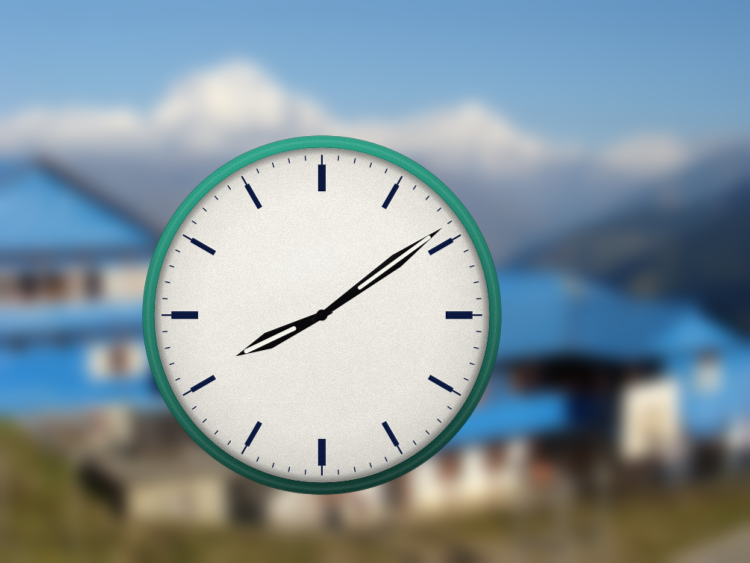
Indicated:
8,09
